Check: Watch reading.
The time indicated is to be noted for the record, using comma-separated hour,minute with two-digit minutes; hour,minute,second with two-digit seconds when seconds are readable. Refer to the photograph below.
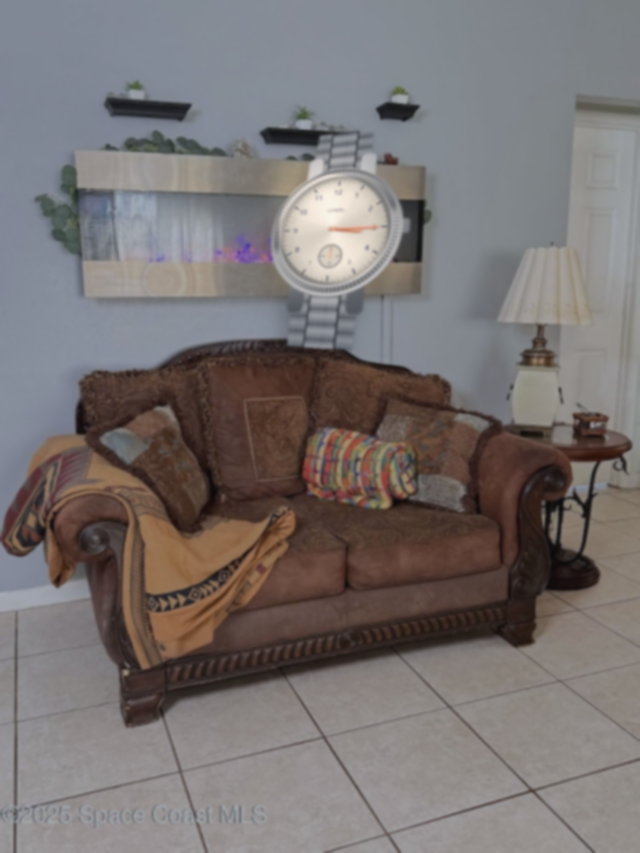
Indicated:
3,15
